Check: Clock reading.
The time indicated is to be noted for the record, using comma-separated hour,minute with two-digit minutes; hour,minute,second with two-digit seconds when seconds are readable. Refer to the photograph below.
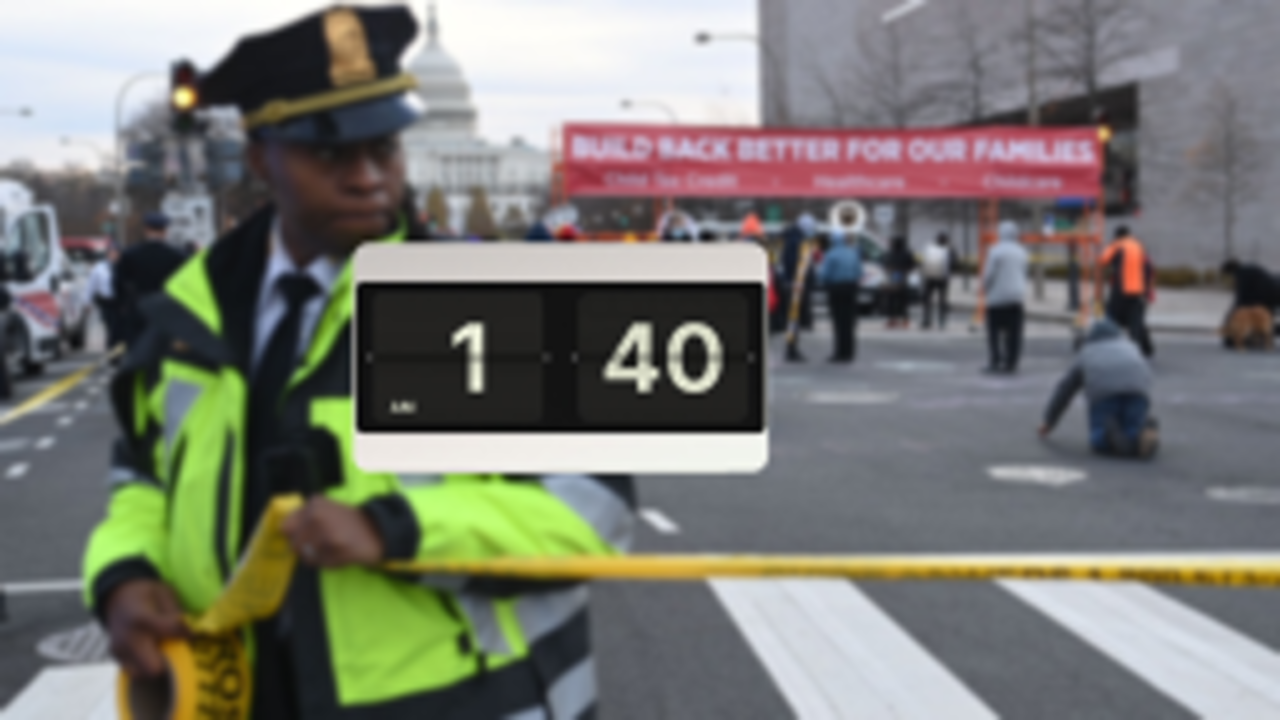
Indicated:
1,40
